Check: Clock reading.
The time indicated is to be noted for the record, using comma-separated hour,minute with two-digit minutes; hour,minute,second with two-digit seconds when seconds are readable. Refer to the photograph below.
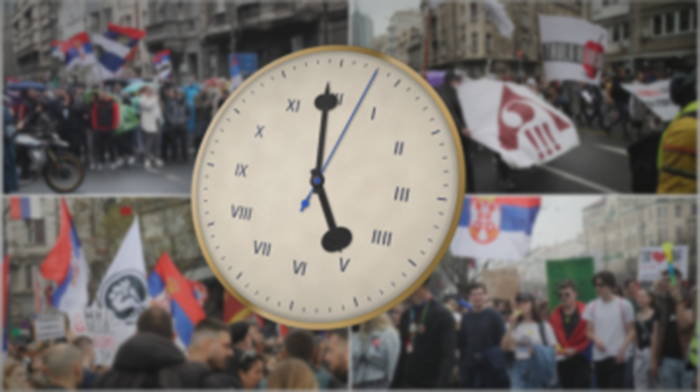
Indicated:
4,59,03
